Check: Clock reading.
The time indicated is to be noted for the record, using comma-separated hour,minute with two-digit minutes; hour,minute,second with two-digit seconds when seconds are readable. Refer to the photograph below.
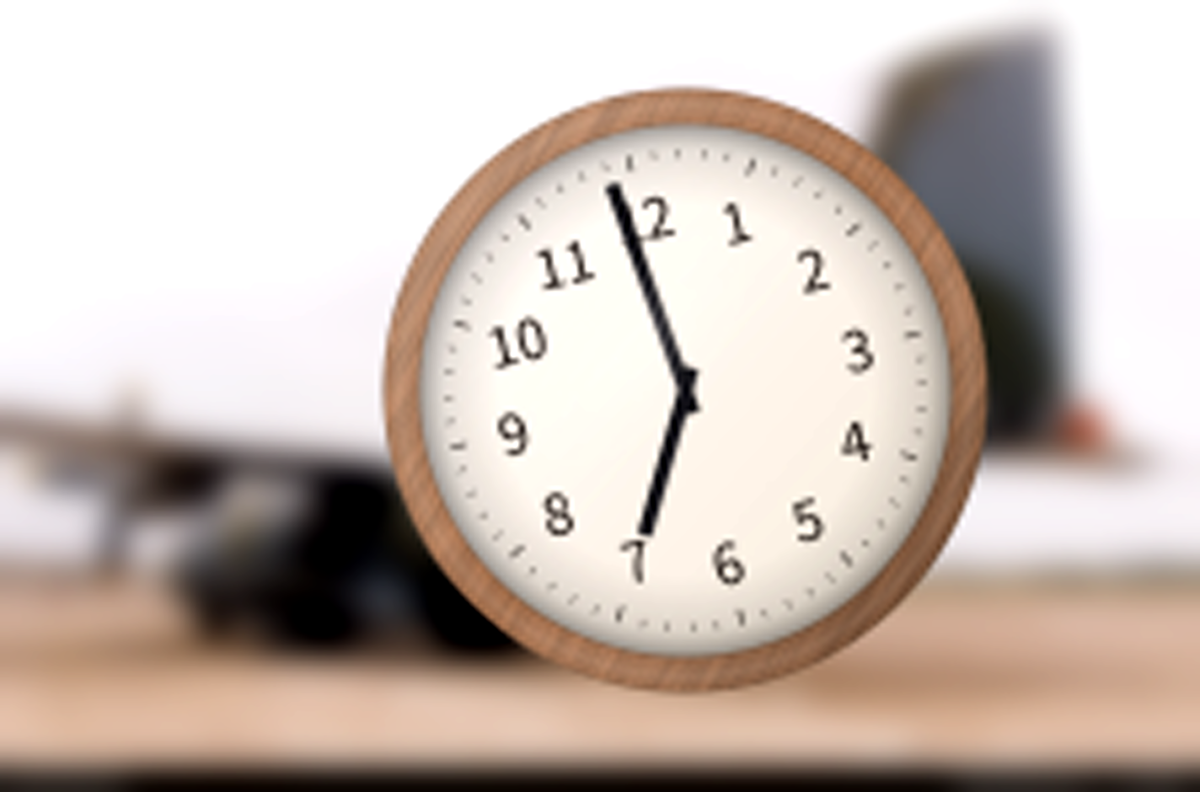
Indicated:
6,59
